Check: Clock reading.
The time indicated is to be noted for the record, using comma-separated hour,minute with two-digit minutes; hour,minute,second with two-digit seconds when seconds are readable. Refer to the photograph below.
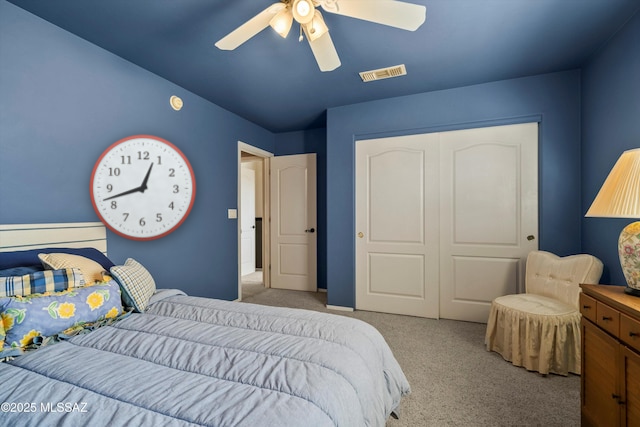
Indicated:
12,42
